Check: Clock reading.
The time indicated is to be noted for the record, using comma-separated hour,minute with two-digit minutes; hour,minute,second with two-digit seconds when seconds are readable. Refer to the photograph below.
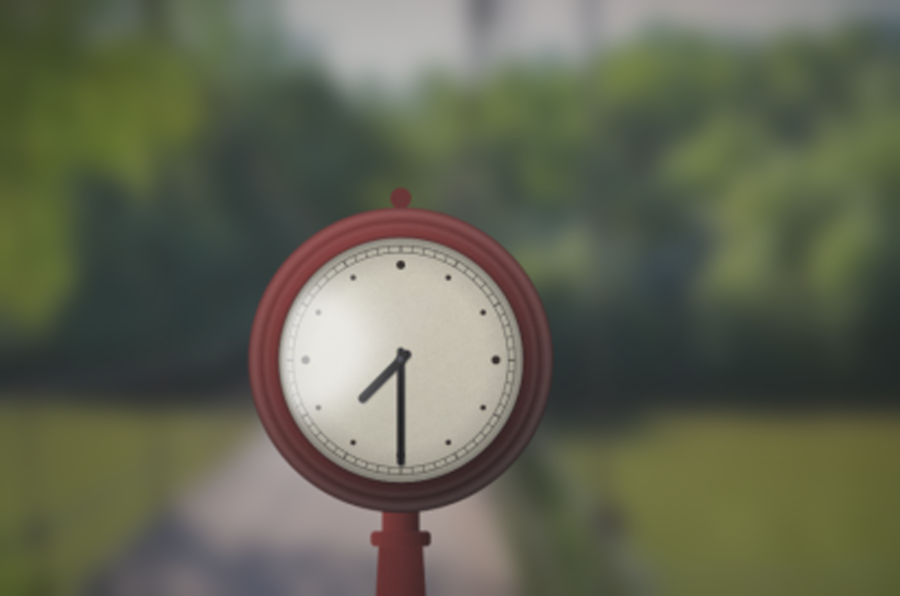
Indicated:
7,30
